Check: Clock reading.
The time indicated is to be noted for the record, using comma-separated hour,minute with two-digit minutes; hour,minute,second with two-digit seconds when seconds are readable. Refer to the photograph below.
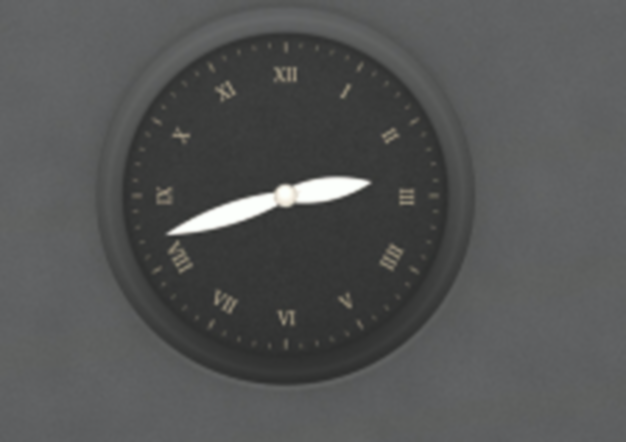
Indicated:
2,42
